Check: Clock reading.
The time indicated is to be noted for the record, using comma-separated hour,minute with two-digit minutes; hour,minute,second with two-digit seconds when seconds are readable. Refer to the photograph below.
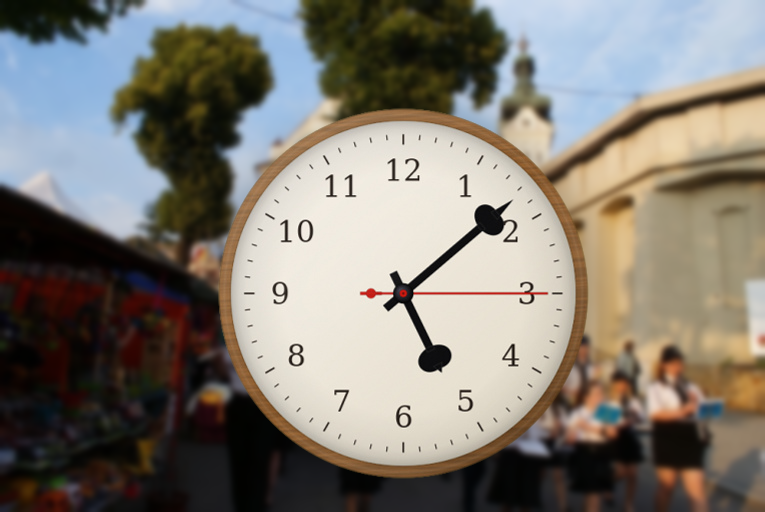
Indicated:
5,08,15
